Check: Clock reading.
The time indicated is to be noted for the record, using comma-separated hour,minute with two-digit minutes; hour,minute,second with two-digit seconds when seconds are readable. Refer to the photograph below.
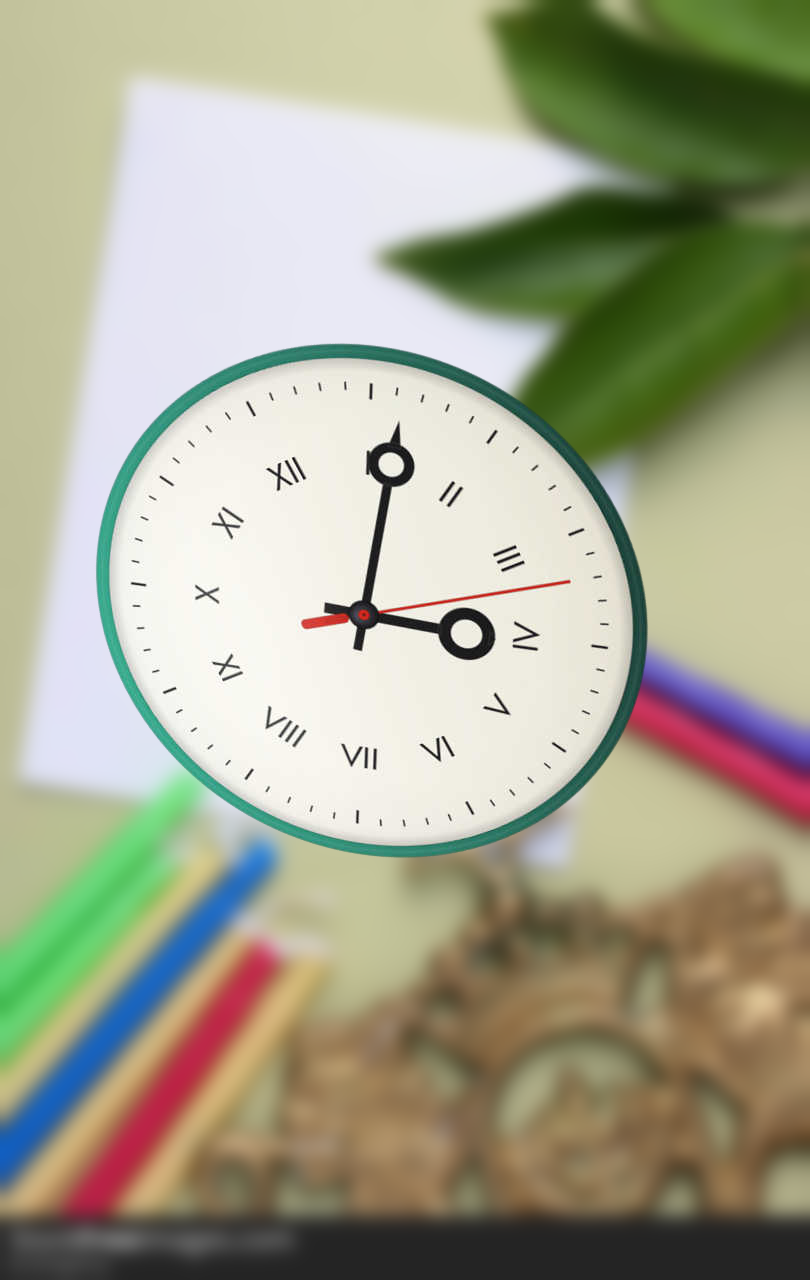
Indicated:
4,06,17
